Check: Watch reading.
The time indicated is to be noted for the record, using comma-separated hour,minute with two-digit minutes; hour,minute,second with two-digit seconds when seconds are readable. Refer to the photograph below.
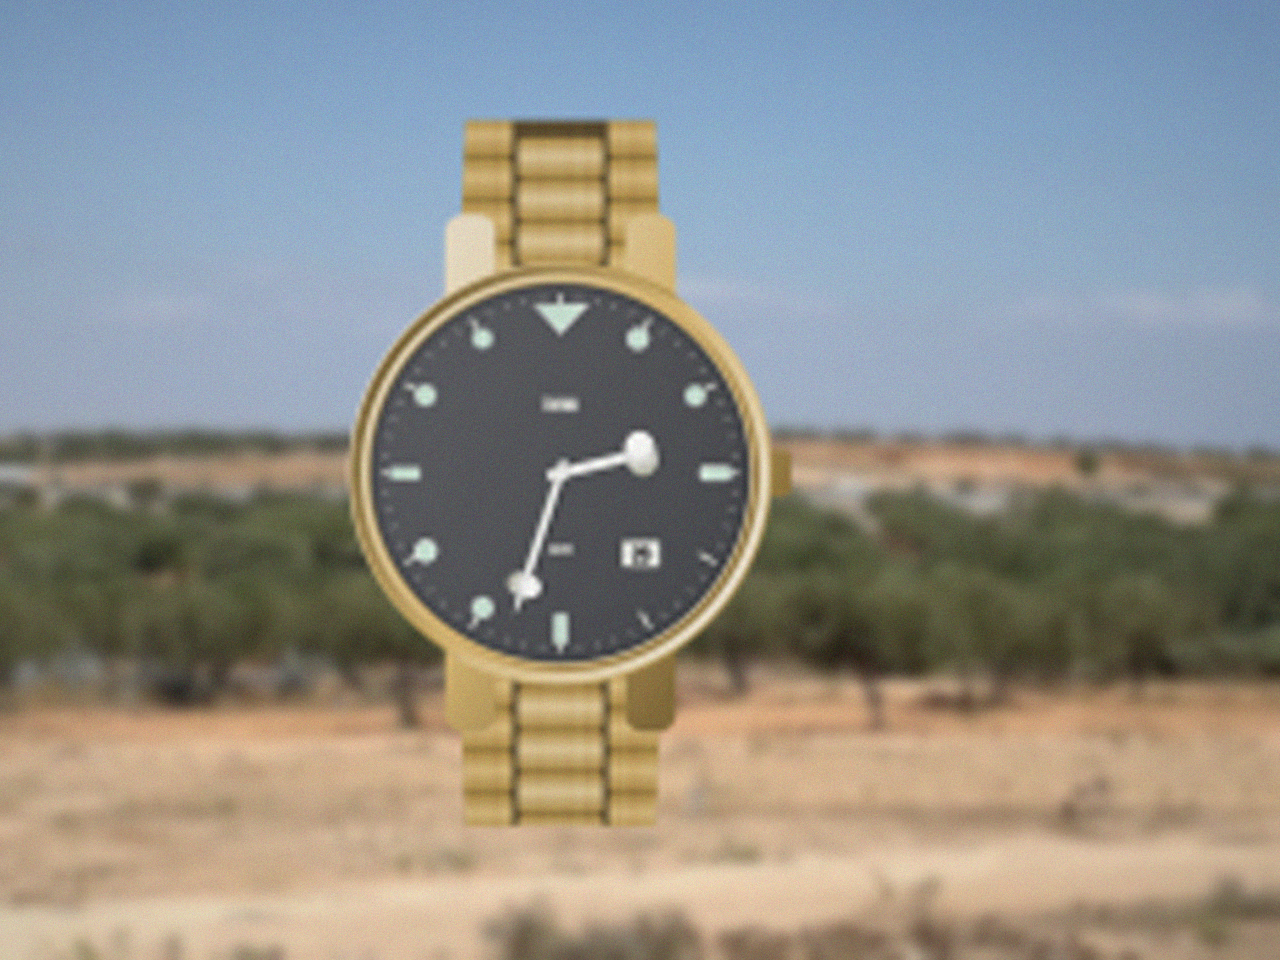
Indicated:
2,33
